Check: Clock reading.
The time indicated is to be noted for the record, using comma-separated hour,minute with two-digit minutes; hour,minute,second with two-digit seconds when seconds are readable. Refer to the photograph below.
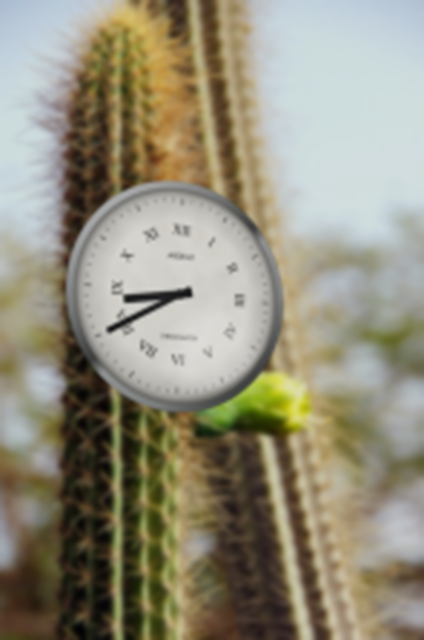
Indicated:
8,40
